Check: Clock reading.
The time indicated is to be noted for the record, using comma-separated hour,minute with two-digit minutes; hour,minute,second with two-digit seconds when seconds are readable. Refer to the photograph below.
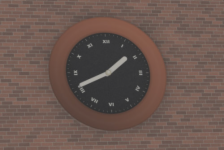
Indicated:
1,41
